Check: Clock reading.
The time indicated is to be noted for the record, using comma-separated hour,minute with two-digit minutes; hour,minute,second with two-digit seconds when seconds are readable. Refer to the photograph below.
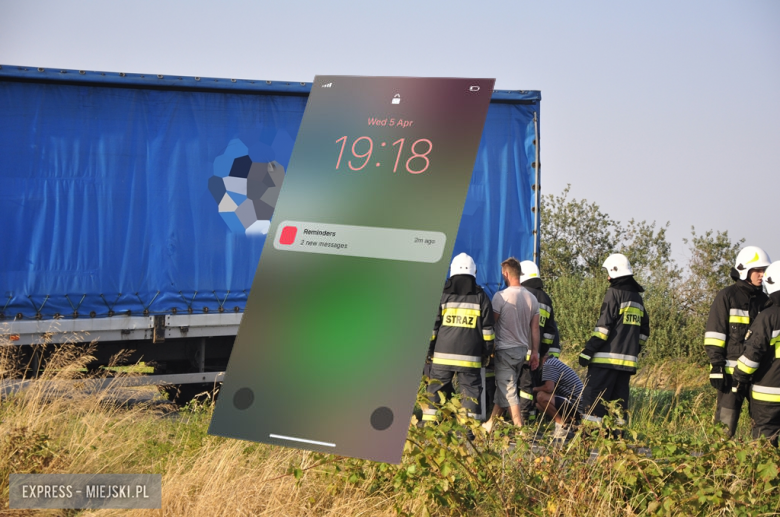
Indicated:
19,18
